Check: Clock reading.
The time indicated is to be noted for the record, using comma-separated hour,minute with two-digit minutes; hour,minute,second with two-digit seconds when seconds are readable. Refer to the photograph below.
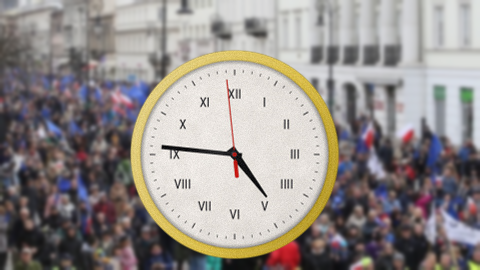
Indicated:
4,45,59
